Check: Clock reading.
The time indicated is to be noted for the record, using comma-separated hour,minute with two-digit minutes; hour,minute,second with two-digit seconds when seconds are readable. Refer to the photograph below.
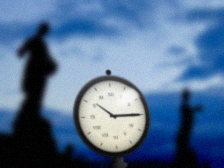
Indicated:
10,15
